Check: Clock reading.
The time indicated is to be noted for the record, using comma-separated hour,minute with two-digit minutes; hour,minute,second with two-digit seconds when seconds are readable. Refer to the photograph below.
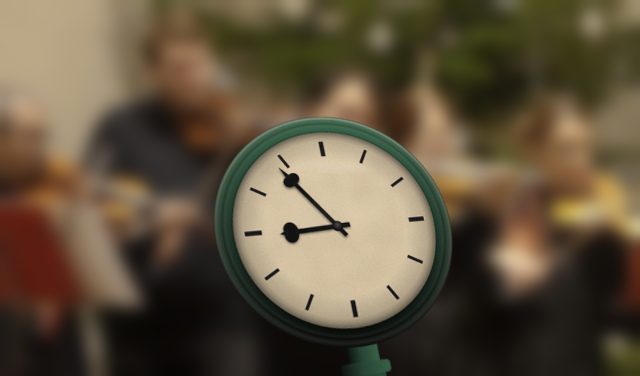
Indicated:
8,54
